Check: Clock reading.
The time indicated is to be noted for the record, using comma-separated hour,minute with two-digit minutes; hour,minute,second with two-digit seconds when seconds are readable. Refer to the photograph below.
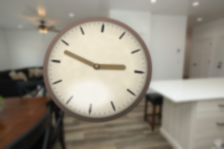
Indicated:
2,48
